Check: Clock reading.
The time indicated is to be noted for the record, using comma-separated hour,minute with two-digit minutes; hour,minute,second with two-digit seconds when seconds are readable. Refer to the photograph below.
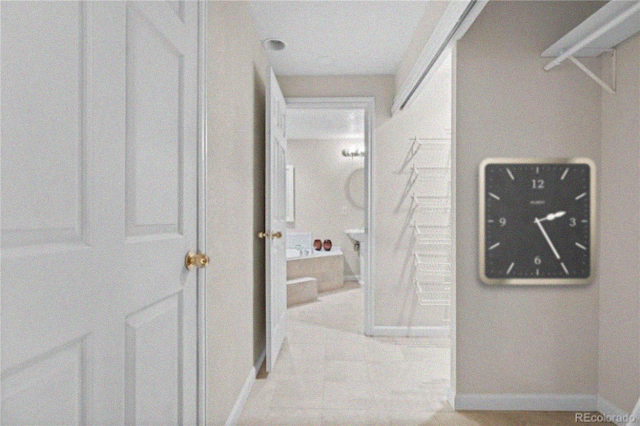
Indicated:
2,25
